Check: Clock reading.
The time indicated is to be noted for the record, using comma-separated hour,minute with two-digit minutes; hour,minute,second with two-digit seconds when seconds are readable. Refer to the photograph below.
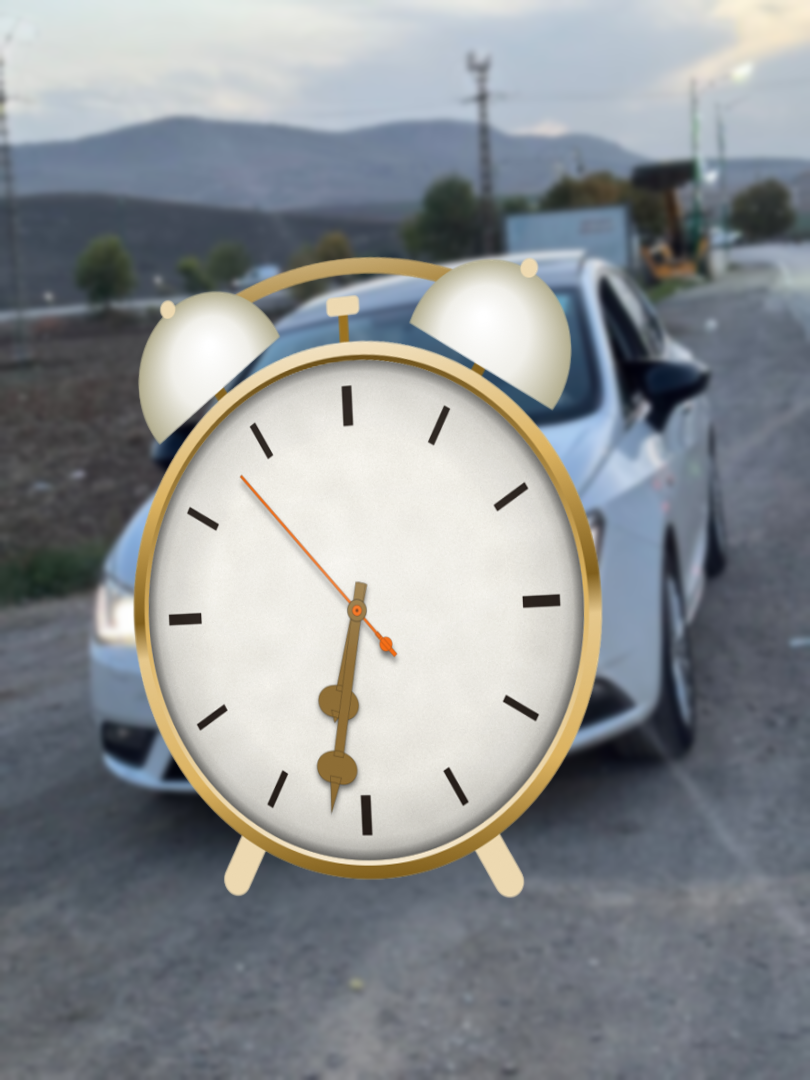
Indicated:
6,31,53
